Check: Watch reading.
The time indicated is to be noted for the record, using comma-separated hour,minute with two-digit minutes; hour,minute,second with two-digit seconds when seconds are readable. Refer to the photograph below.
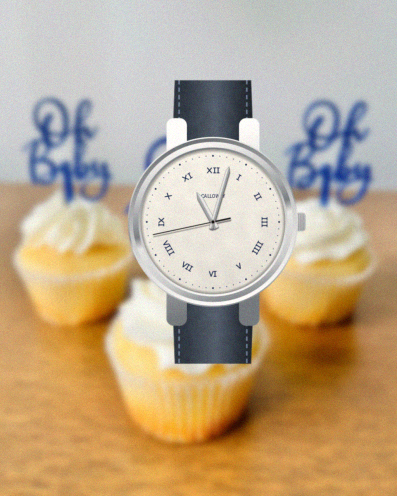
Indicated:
11,02,43
